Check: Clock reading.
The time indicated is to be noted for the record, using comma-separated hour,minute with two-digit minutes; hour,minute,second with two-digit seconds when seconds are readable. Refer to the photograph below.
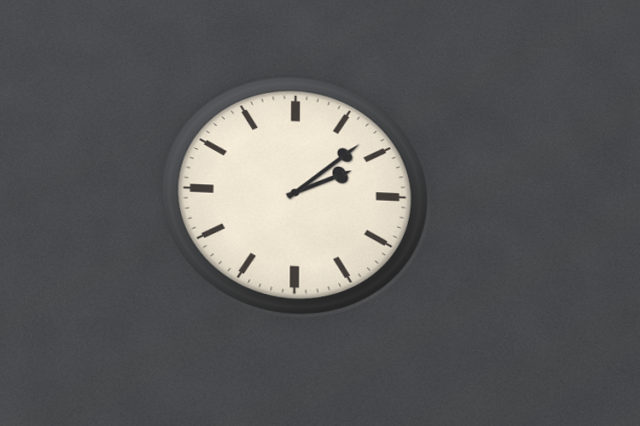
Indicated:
2,08
